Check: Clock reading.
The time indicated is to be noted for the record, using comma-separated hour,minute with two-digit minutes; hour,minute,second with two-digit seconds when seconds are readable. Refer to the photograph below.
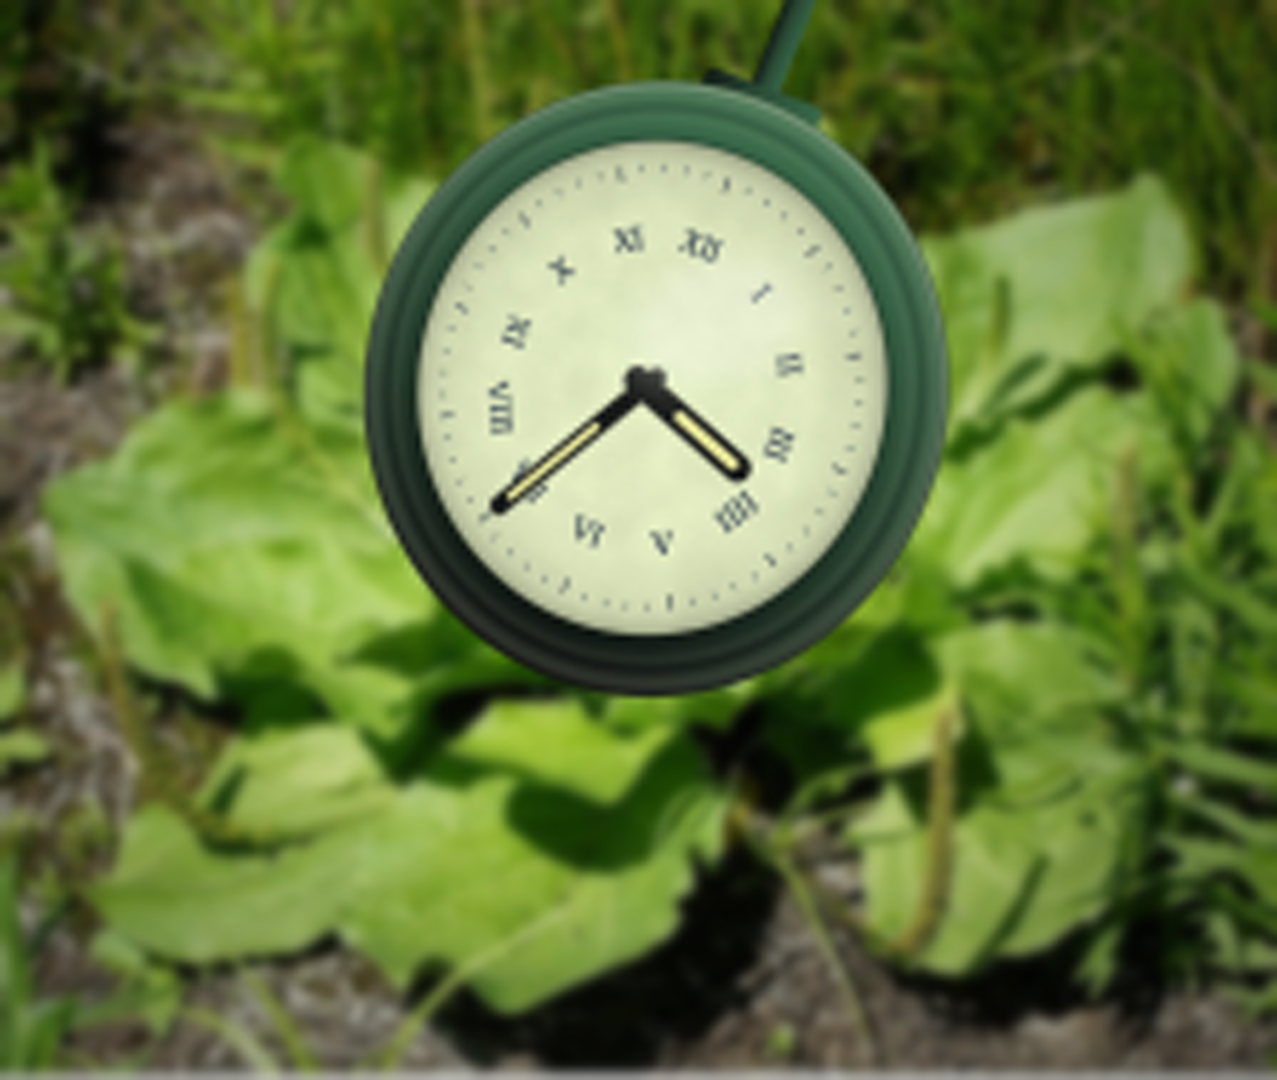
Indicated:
3,35
